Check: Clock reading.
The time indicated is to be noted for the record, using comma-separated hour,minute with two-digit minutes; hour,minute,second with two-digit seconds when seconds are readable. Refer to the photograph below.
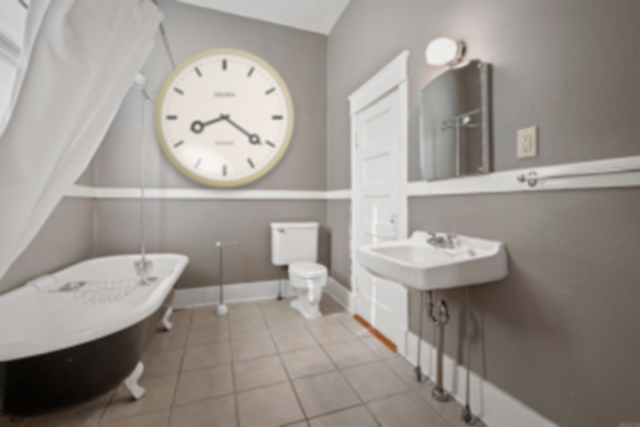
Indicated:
8,21
